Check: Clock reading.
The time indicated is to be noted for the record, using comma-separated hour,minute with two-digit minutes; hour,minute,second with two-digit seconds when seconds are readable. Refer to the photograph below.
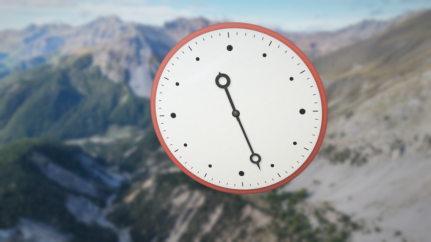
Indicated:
11,27
